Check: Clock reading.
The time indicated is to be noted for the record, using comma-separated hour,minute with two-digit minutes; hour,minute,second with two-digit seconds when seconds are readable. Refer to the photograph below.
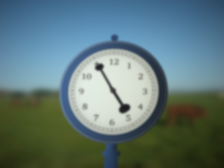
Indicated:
4,55
